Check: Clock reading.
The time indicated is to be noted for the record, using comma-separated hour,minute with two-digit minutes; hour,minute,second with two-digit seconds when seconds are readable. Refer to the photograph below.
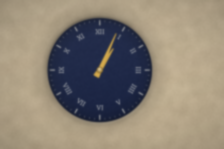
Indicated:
1,04
